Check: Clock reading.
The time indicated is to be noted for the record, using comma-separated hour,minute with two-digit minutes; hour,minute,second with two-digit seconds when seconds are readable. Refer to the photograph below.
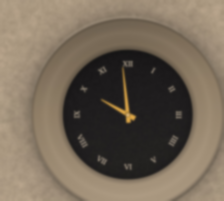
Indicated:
9,59
